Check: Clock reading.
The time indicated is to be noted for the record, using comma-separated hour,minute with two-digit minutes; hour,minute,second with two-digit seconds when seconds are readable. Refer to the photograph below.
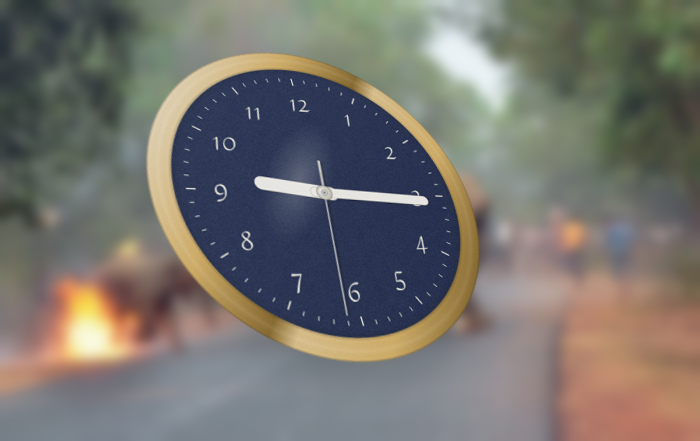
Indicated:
9,15,31
